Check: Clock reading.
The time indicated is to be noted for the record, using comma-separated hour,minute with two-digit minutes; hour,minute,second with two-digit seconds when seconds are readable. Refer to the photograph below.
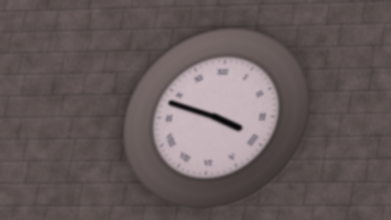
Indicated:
3,48
